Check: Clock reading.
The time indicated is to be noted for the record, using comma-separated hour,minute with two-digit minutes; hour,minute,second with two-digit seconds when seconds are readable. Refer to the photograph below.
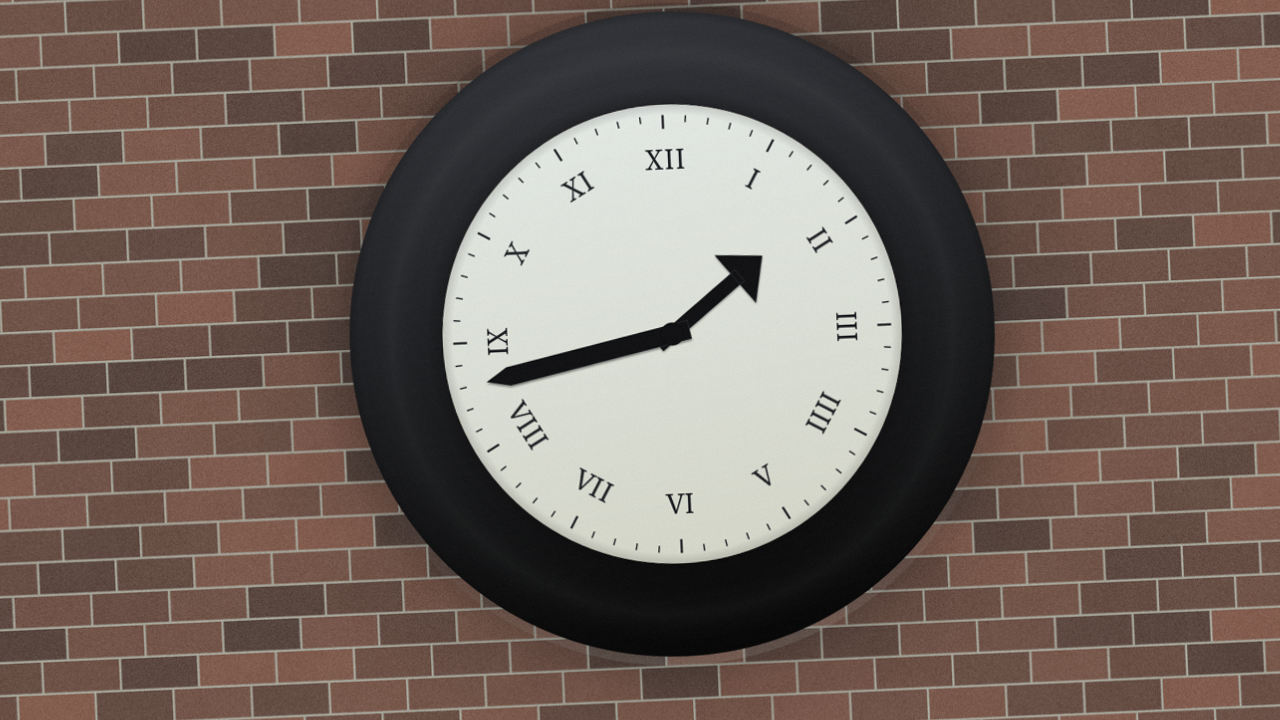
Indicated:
1,43
